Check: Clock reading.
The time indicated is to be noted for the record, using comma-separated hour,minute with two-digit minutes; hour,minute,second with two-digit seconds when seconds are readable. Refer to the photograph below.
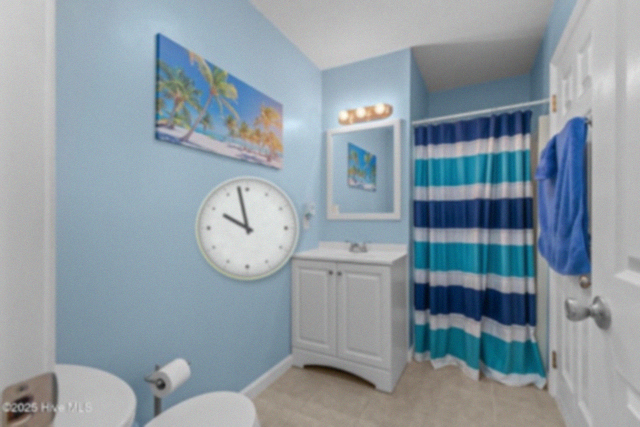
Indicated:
9,58
